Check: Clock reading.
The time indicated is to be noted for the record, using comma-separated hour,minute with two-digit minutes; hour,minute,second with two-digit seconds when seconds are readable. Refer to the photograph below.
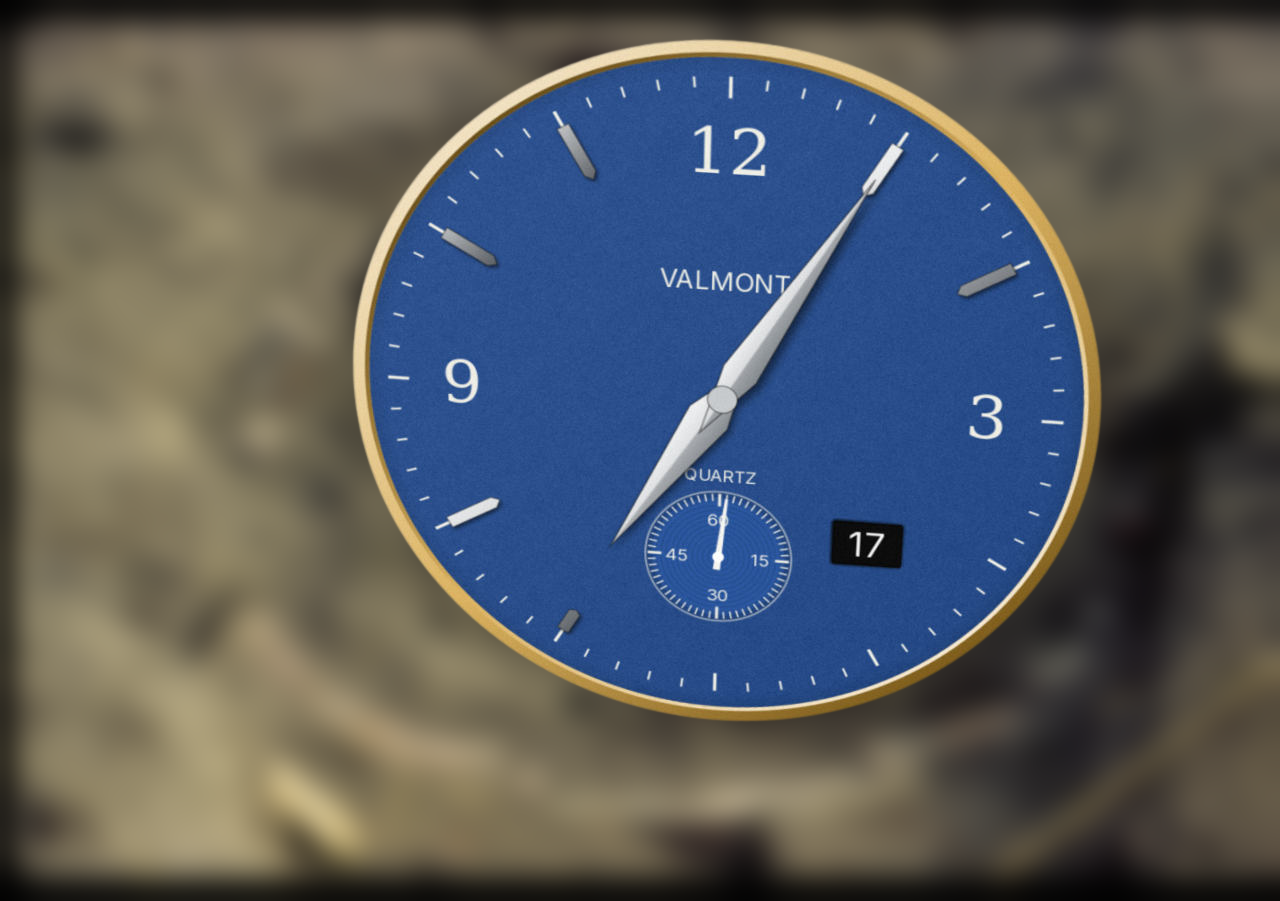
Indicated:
7,05,01
